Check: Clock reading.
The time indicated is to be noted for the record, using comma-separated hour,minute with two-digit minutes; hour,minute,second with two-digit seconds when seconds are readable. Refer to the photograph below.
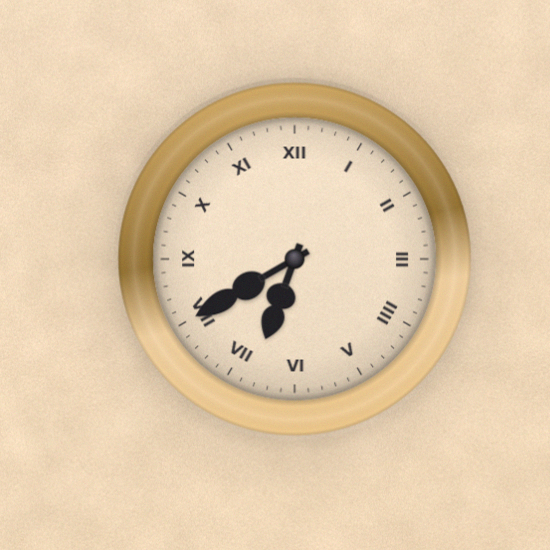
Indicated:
6,40
